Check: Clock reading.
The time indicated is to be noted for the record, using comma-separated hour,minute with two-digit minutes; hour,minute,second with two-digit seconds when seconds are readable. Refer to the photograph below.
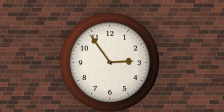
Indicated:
2,54
